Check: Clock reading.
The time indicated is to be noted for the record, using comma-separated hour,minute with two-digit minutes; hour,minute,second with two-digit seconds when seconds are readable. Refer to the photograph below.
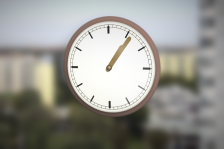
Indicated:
1,06
